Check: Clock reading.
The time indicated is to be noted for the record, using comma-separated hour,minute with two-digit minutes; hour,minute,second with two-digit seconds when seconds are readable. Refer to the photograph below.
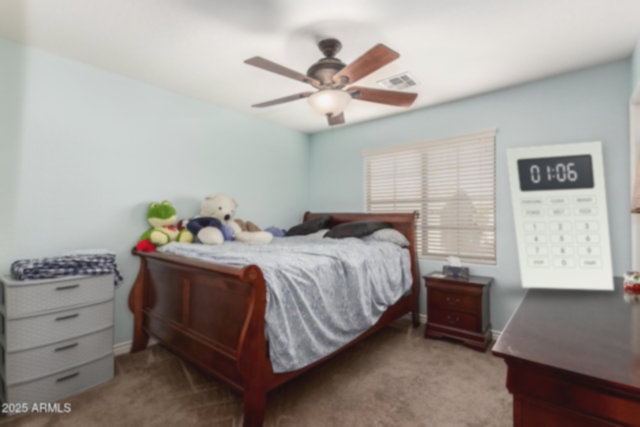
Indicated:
1,06
